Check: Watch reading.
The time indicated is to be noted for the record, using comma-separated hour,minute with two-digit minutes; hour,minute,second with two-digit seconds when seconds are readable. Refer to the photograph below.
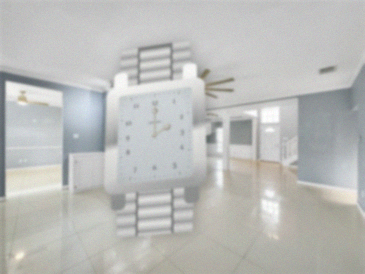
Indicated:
2,00
